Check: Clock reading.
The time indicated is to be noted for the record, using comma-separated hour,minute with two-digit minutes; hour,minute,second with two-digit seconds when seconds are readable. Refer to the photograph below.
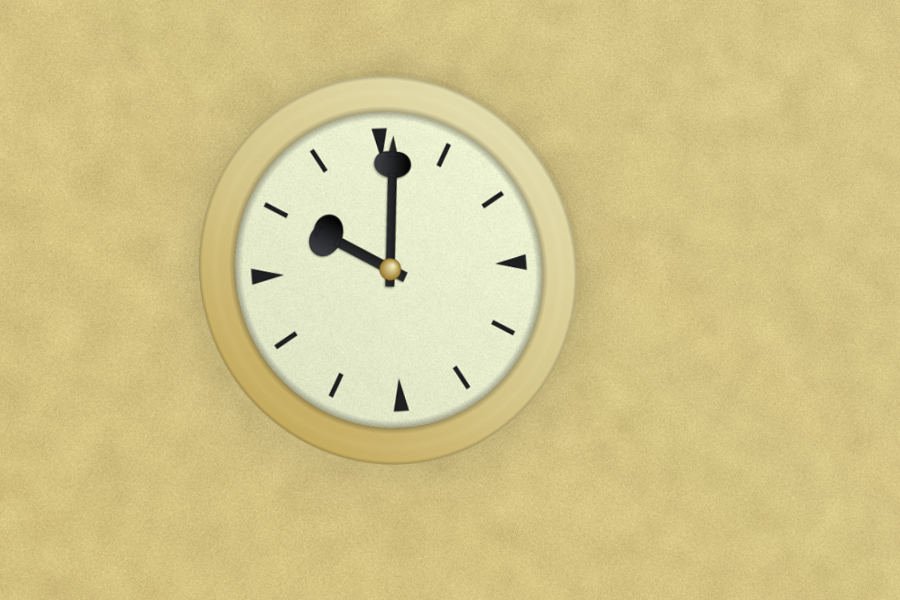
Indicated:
10,01
